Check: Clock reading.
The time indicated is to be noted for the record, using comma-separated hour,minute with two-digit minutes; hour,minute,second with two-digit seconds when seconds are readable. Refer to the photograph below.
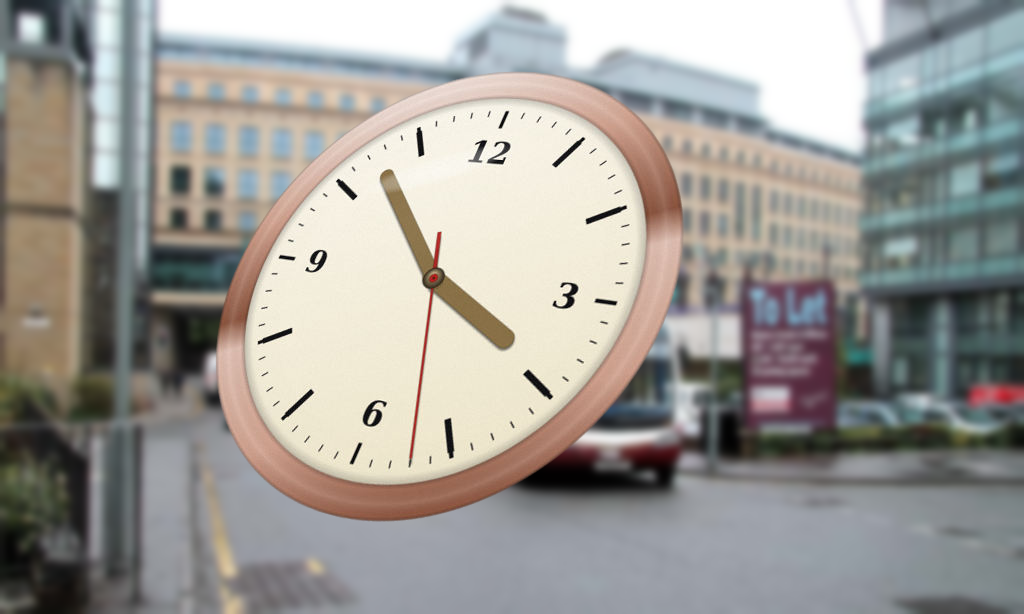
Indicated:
3,52,27
